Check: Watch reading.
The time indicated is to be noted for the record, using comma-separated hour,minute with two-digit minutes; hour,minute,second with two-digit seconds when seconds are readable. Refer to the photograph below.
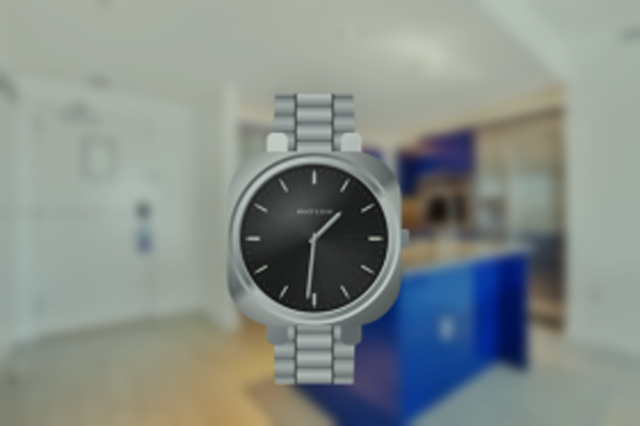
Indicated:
1,31
